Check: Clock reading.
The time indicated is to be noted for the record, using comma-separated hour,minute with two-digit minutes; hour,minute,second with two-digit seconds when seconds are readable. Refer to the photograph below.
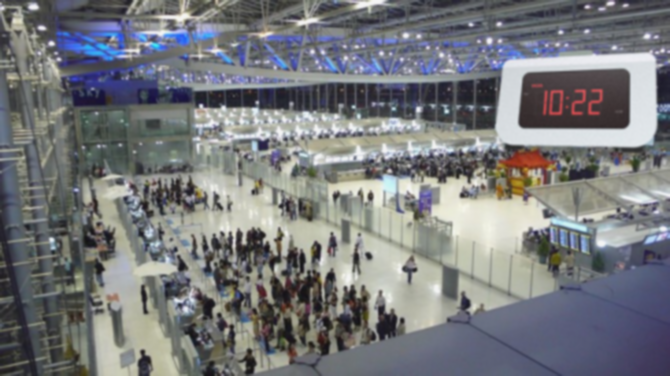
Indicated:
10,22
